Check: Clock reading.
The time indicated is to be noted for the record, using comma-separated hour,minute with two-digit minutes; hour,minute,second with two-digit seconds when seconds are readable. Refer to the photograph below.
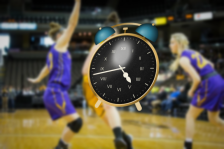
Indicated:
4,43
